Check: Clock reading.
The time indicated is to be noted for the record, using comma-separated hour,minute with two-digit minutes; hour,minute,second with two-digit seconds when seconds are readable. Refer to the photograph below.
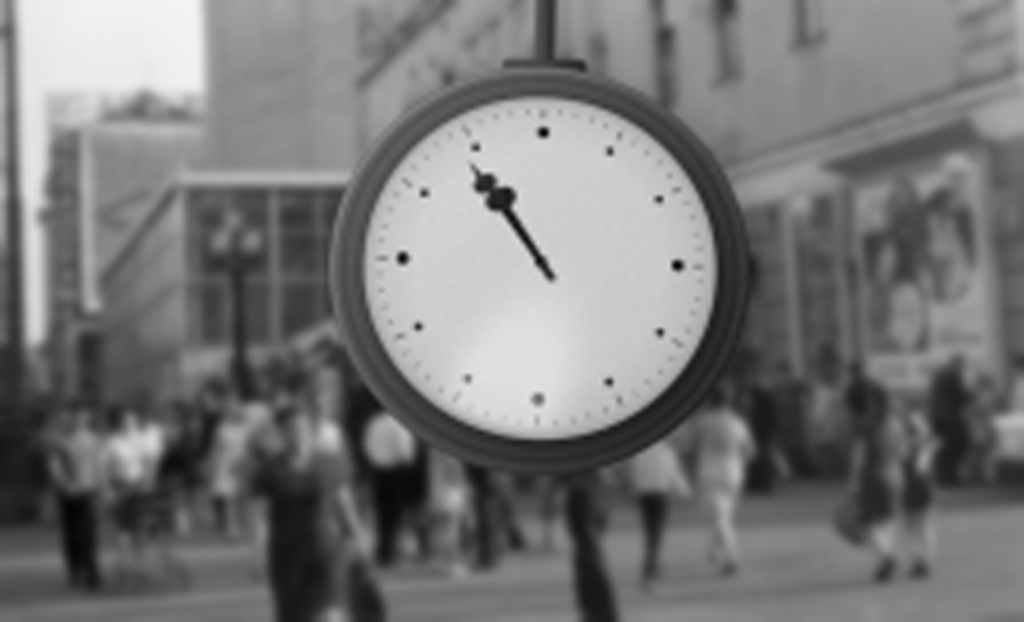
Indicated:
10,54
